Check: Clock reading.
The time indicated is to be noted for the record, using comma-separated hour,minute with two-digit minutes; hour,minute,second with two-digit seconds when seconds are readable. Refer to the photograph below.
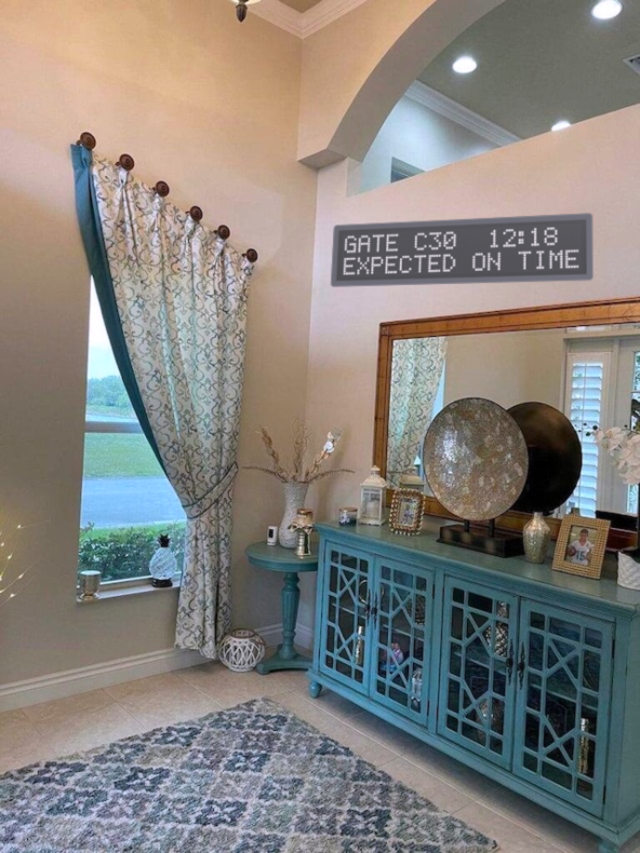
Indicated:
12,18
